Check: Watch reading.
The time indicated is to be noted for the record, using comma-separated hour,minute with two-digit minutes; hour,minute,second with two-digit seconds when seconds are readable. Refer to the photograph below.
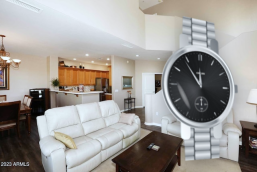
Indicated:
11,54
